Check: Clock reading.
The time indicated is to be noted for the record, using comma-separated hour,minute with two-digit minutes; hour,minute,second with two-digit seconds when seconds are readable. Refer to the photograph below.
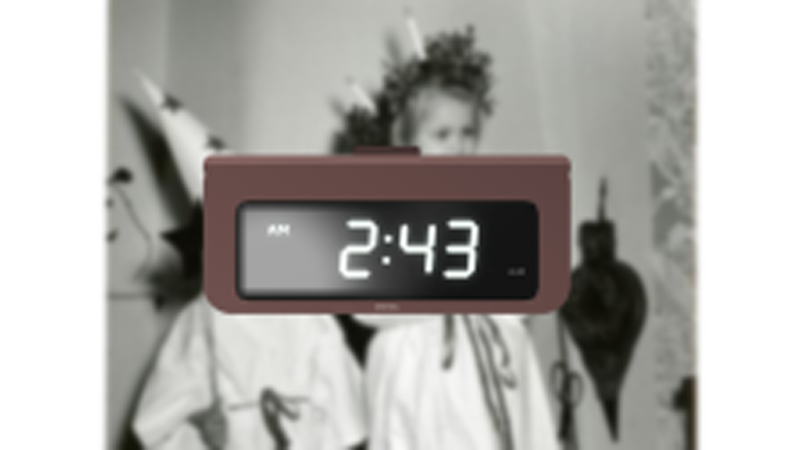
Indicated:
2,43
